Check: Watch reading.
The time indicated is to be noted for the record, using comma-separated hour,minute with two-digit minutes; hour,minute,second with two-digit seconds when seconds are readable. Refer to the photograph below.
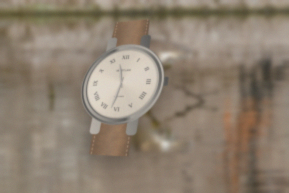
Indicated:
11,32
